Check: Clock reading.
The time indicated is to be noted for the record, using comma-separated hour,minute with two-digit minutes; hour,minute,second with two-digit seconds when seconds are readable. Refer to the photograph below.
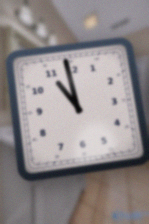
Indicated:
10,59
